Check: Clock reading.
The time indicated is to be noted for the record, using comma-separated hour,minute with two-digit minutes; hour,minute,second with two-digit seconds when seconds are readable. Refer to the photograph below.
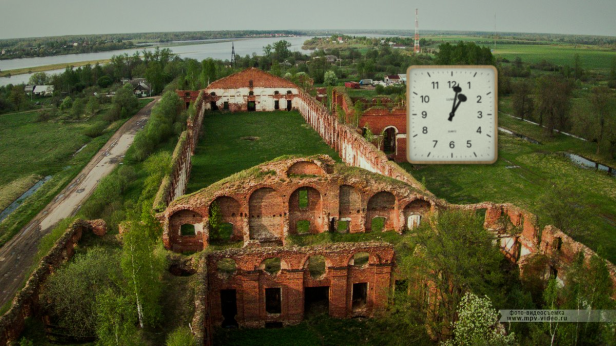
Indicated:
1,02
